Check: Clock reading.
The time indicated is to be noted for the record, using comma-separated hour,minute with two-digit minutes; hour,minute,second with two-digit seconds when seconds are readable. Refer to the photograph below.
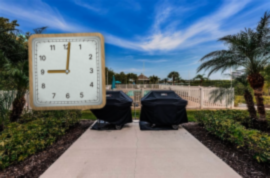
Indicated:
9,01
